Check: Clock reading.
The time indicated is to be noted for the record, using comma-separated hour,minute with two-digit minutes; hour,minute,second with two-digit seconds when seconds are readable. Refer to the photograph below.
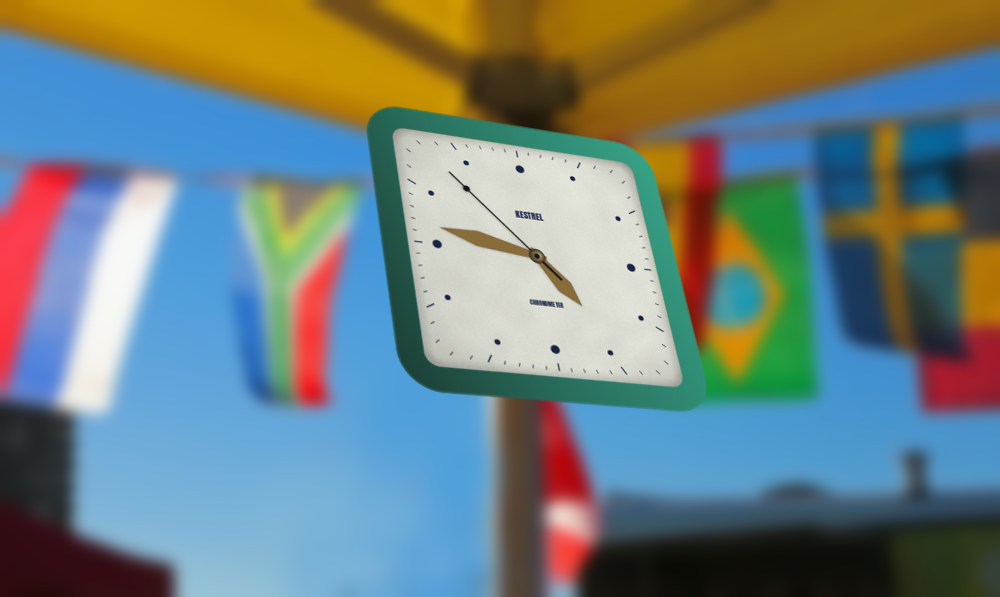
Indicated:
4,46,53
